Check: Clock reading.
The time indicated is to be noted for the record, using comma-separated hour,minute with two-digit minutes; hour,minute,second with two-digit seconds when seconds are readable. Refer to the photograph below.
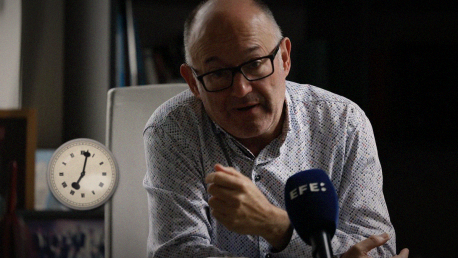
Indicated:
7,02
